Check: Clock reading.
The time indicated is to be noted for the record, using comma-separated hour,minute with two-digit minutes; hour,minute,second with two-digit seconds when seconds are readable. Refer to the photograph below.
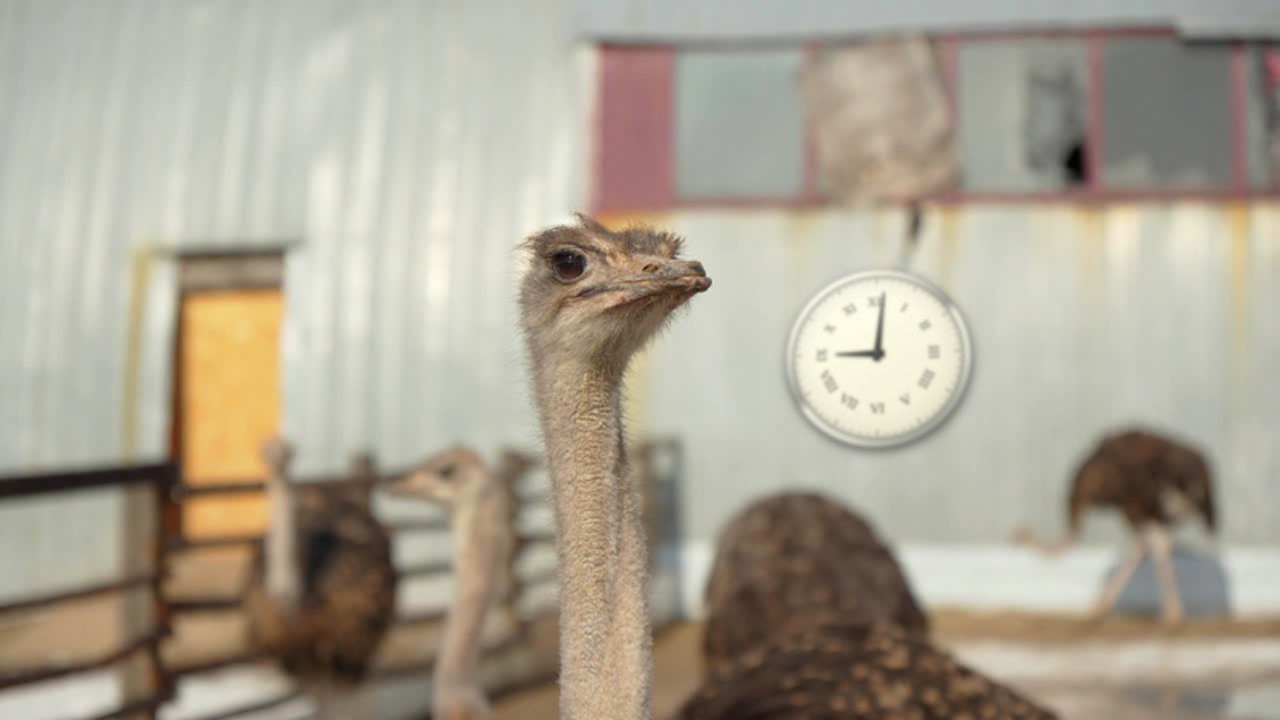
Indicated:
9,01
